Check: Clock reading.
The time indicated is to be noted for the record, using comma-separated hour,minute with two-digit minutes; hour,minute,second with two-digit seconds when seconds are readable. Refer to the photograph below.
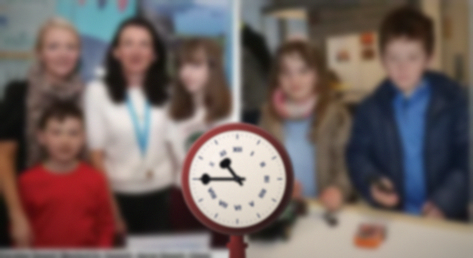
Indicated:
10,45
